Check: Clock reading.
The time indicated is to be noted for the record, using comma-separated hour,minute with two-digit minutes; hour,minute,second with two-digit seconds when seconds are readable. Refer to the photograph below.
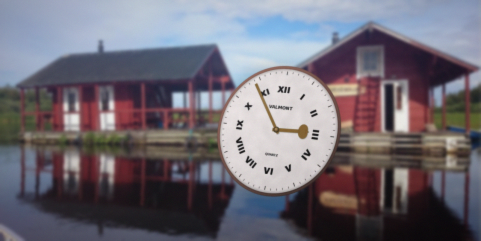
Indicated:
2,54
